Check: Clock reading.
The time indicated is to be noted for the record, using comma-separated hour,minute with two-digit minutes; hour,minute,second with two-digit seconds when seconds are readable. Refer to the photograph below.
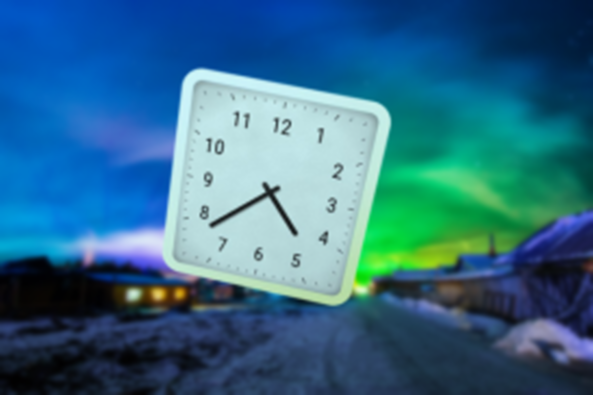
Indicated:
4,38
